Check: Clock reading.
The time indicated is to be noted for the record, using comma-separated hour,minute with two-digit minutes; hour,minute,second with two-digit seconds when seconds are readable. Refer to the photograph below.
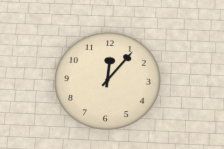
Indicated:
12,06
